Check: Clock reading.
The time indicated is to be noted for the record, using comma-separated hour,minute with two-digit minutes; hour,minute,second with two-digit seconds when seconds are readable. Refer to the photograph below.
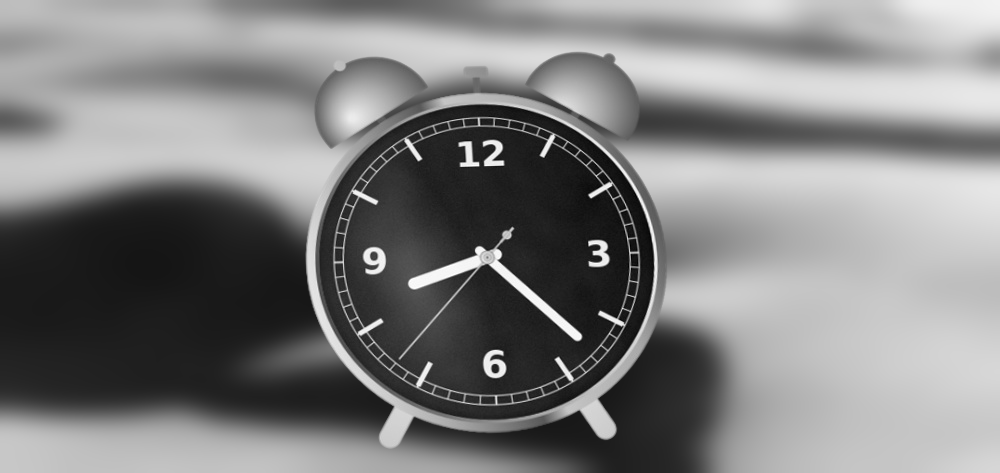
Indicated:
8,22,37
